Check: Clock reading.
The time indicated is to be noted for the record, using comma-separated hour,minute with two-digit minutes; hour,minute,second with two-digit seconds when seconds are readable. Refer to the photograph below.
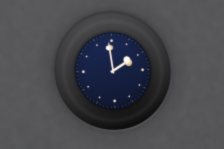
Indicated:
1,59
